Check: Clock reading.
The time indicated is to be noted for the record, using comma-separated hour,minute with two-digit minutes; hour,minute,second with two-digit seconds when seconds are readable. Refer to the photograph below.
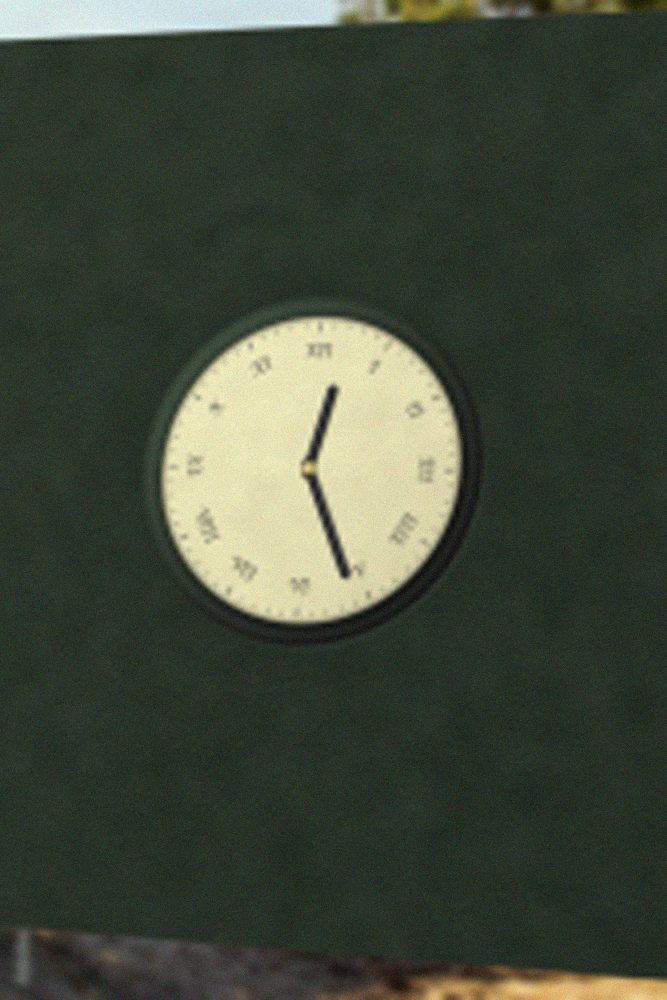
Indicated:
12,26
